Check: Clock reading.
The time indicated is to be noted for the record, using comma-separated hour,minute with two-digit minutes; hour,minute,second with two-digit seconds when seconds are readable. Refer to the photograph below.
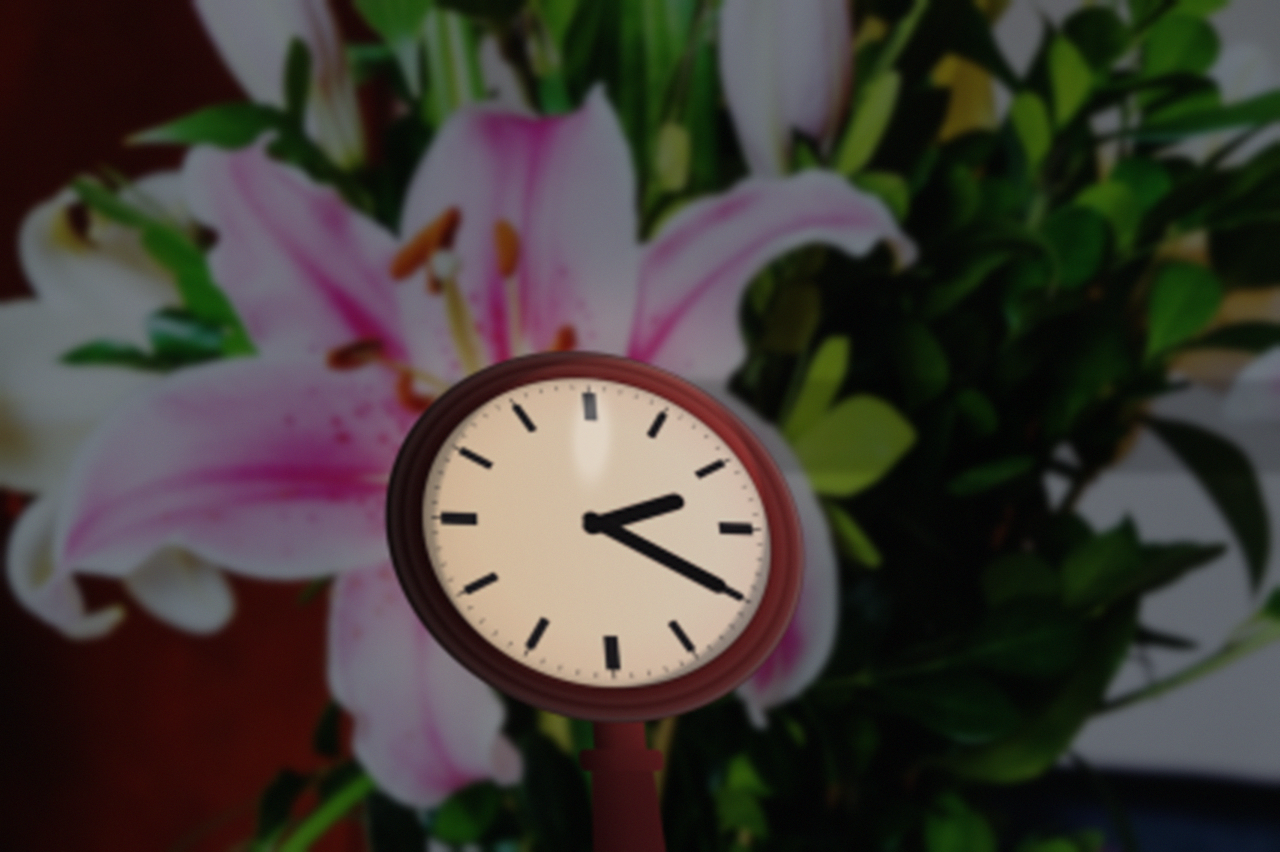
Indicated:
2,20
